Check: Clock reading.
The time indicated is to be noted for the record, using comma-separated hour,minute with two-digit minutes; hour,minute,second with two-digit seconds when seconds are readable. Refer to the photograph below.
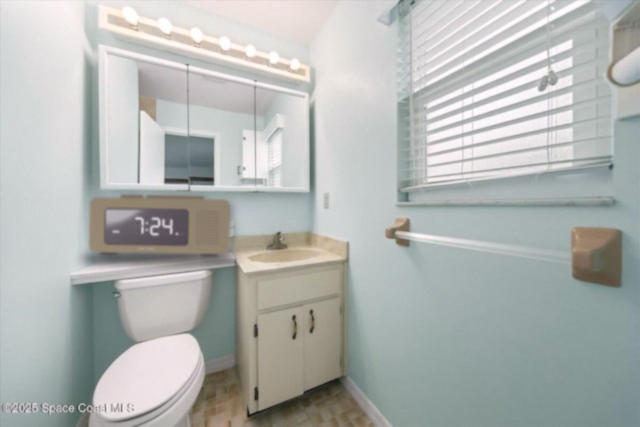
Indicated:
7,24
